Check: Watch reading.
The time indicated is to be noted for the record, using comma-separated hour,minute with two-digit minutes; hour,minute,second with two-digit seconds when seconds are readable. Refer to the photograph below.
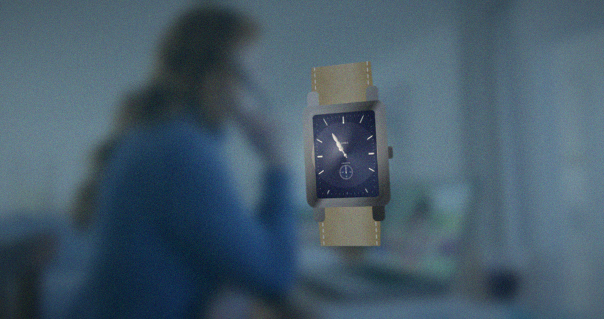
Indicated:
10,55
